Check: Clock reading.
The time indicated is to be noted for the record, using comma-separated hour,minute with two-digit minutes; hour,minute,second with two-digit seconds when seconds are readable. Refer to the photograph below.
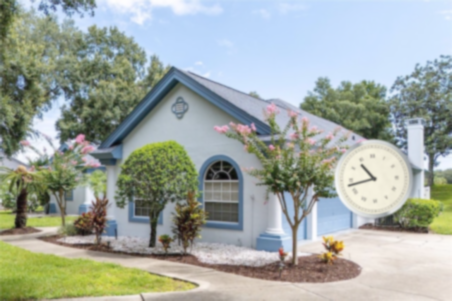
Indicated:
10,43
